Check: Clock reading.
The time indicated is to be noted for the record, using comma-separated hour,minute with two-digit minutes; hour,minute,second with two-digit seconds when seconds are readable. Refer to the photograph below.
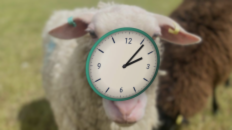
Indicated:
2,06
